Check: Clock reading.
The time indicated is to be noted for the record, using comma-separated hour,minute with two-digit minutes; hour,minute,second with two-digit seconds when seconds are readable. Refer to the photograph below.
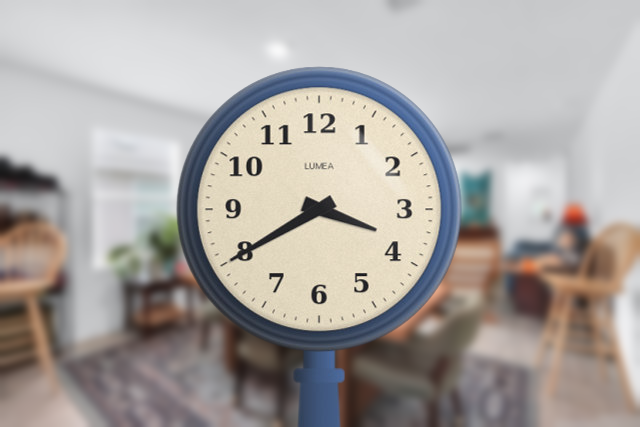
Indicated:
3,40
